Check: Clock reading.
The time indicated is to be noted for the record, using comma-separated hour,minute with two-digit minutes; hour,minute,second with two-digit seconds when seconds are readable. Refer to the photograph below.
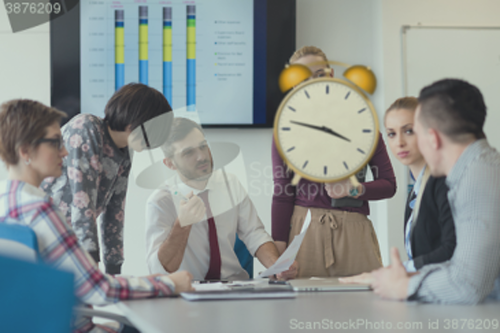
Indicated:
3,47
